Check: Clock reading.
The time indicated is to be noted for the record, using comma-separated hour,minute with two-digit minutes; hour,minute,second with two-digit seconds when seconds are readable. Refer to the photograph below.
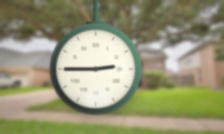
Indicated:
2,45
